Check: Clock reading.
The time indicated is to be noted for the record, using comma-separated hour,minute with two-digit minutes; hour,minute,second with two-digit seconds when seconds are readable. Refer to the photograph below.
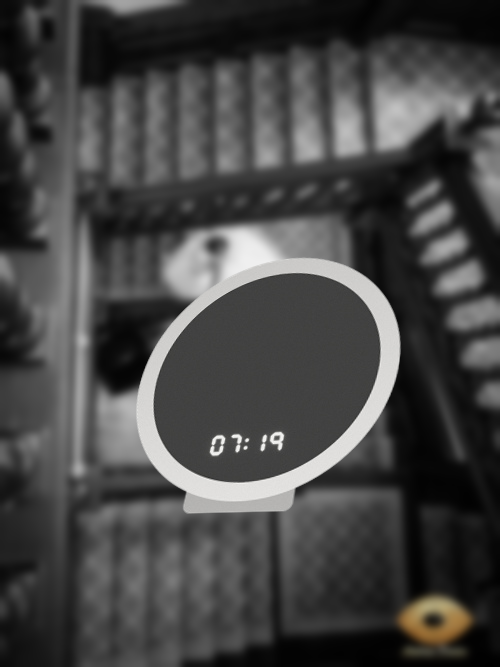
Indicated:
7,19
